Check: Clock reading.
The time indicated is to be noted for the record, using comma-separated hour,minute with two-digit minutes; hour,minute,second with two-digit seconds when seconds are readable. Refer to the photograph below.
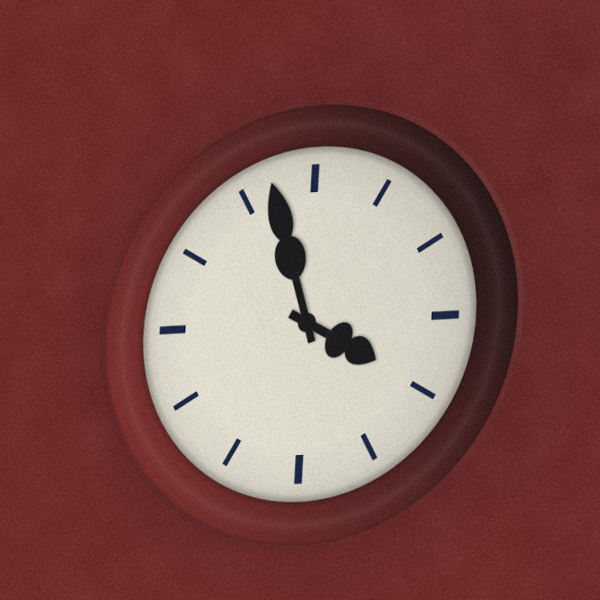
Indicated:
3,57
